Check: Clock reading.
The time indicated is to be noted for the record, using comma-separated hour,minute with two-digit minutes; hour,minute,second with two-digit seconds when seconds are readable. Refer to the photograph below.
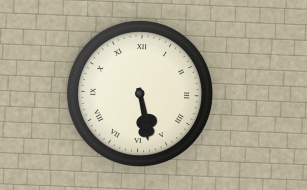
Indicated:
5,28
